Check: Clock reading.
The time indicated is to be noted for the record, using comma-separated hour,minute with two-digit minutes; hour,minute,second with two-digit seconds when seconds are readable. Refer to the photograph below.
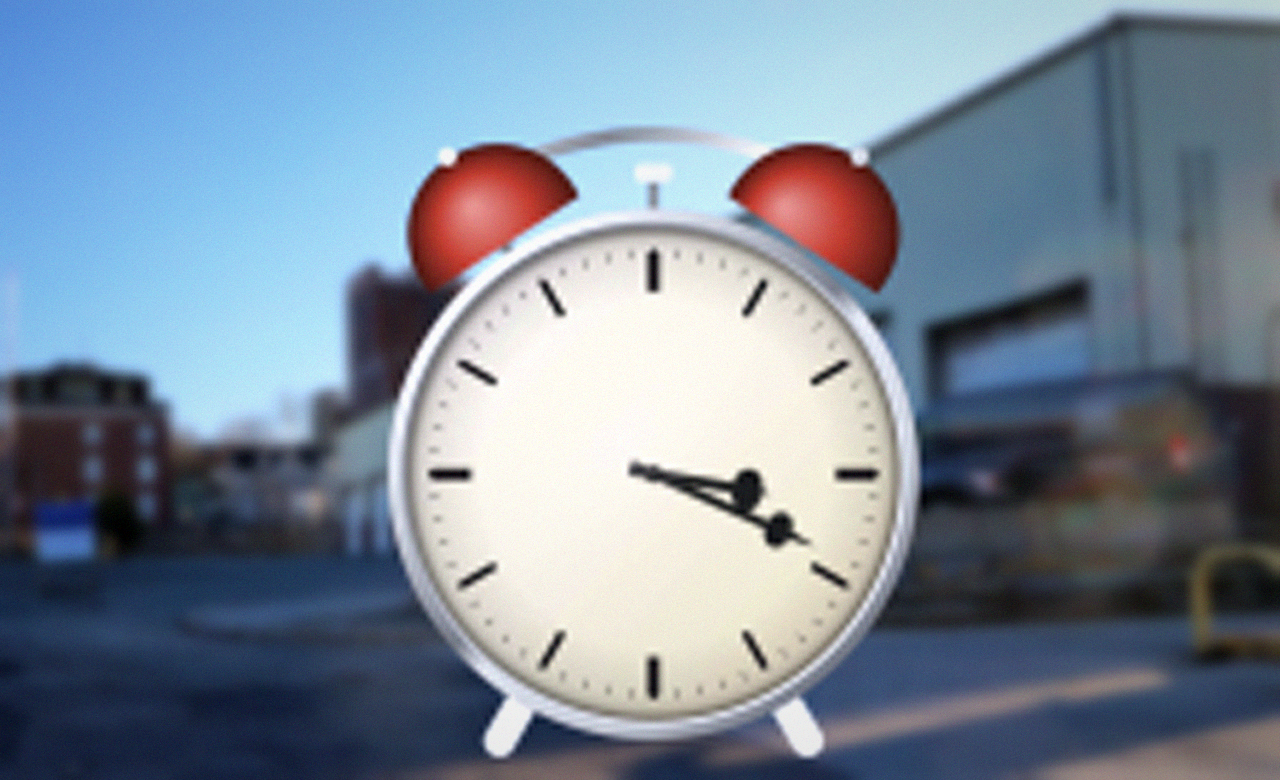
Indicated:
3,19
